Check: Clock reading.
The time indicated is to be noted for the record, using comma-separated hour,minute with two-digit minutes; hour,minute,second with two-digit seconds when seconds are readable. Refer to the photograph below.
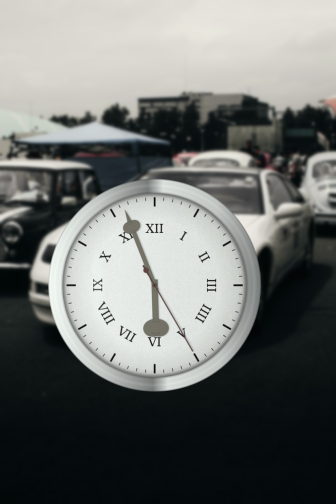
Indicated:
5,56,25
